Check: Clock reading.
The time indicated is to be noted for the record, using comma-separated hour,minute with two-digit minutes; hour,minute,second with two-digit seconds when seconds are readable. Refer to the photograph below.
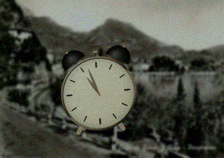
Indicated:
10,57
